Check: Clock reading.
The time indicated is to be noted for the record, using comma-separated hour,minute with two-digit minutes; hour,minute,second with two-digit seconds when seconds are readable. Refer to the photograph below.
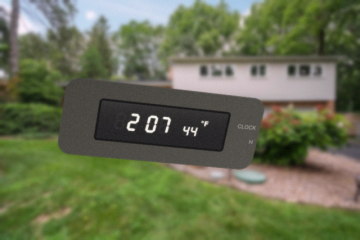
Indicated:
2,07
